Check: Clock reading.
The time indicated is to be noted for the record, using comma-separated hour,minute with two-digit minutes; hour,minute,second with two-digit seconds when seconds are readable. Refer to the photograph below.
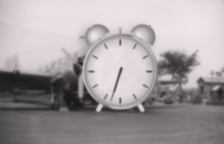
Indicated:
6,33
